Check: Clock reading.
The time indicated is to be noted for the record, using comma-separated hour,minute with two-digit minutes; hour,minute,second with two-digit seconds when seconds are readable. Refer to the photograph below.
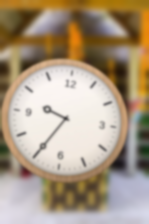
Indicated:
9,35
